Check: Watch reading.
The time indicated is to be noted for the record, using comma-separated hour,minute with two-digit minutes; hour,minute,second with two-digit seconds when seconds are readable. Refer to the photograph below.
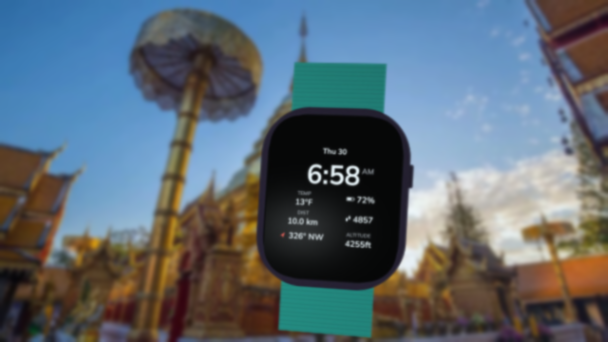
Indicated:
6,58
